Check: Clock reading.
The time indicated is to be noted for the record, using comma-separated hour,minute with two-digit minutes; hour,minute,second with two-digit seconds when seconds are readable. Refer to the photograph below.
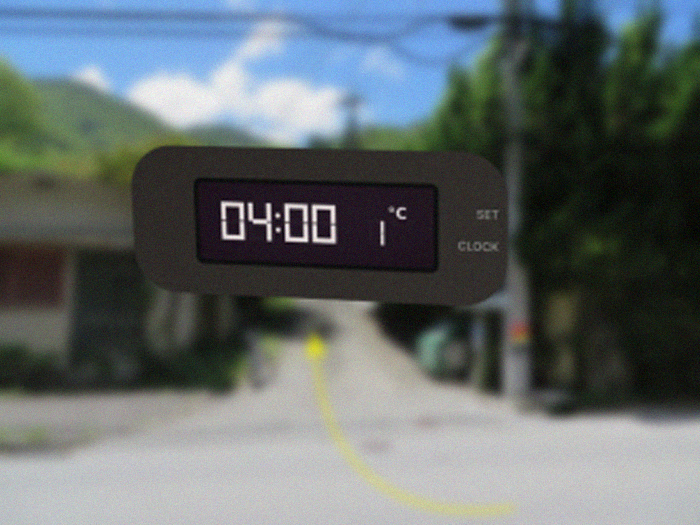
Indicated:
4,00
